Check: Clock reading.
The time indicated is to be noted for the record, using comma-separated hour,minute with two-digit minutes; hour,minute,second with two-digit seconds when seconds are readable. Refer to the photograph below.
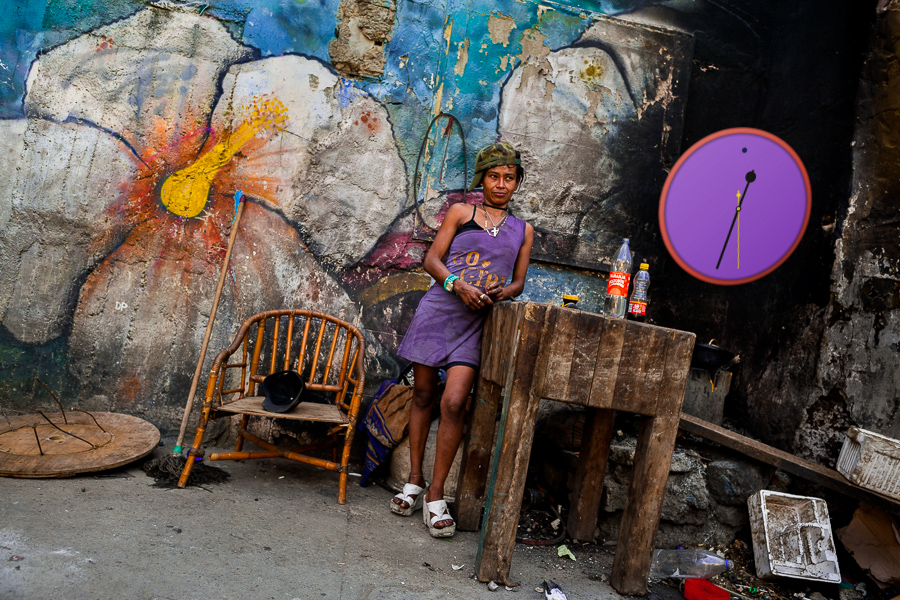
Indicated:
12,32,29
